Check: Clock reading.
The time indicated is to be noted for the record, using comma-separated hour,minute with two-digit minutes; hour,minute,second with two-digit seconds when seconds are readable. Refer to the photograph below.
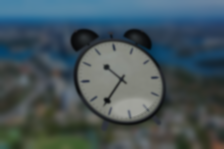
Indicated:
10,37
